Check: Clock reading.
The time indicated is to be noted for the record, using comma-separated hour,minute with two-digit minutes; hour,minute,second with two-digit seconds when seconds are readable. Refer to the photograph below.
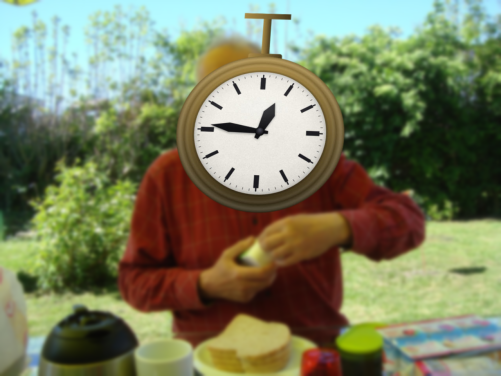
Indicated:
12,46
